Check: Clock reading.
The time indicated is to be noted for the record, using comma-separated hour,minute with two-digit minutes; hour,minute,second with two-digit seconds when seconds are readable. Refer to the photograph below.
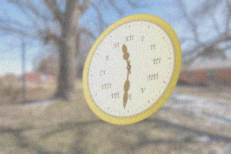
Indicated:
11,31
